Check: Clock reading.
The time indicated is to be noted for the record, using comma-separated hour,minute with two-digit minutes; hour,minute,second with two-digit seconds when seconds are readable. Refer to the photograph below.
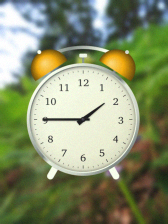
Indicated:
1,45
